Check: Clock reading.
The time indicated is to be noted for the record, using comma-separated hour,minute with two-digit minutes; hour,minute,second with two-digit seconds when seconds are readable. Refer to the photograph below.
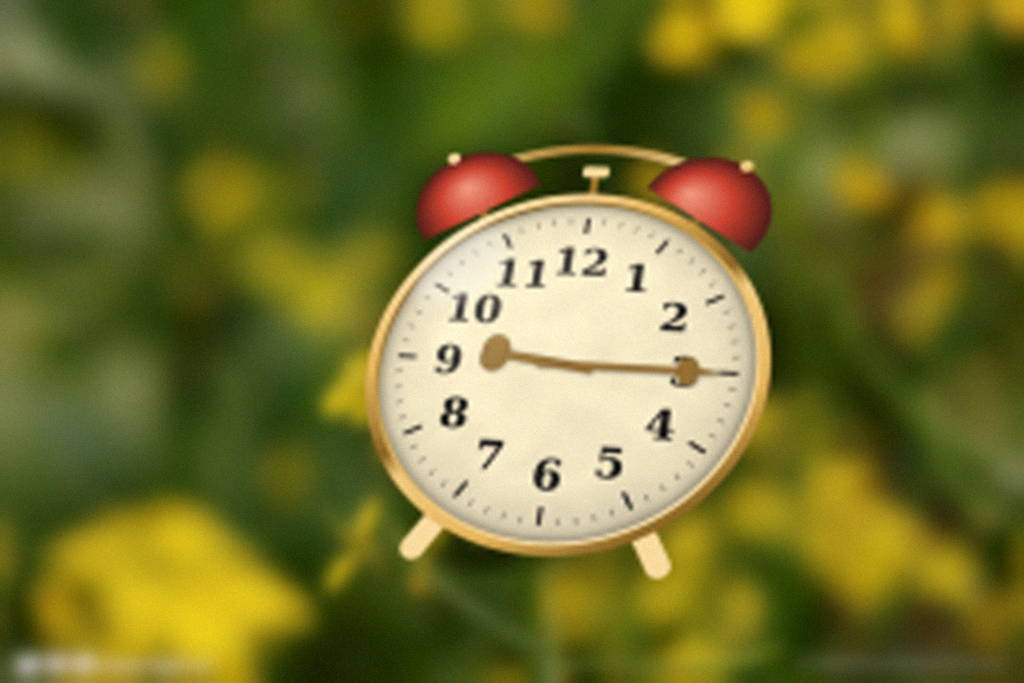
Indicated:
9,15
